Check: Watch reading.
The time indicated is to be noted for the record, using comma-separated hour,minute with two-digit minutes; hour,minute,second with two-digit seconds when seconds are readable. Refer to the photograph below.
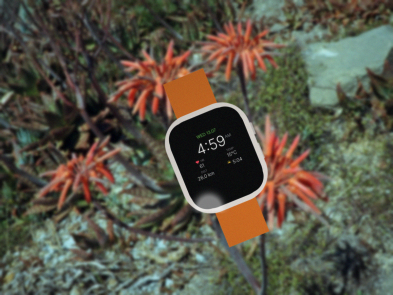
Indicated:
4,59
